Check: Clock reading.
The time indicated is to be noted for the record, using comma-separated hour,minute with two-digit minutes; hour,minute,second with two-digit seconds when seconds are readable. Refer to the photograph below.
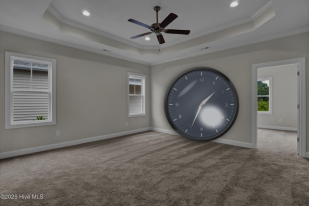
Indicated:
1,34
